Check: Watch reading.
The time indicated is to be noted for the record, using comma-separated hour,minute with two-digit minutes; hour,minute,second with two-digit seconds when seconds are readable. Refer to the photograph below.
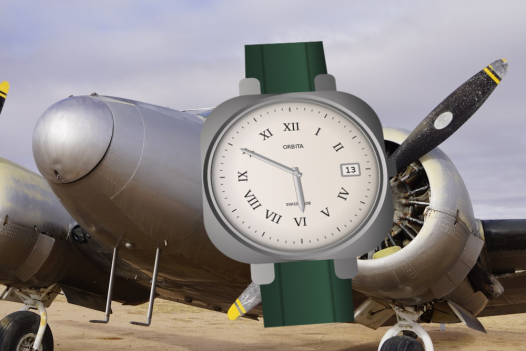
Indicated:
5,50
